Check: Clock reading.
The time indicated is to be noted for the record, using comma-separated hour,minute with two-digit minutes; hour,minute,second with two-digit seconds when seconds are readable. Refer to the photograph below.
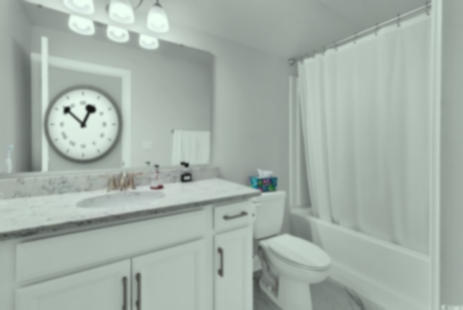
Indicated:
12,52
